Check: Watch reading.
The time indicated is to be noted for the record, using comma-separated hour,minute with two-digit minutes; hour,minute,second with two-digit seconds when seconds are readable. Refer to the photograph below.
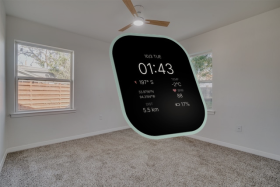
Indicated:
1,43
